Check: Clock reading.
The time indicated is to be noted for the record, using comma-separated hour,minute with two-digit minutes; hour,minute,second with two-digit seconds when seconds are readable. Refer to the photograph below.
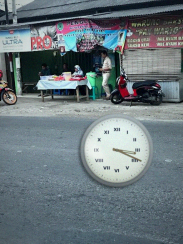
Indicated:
3,19
